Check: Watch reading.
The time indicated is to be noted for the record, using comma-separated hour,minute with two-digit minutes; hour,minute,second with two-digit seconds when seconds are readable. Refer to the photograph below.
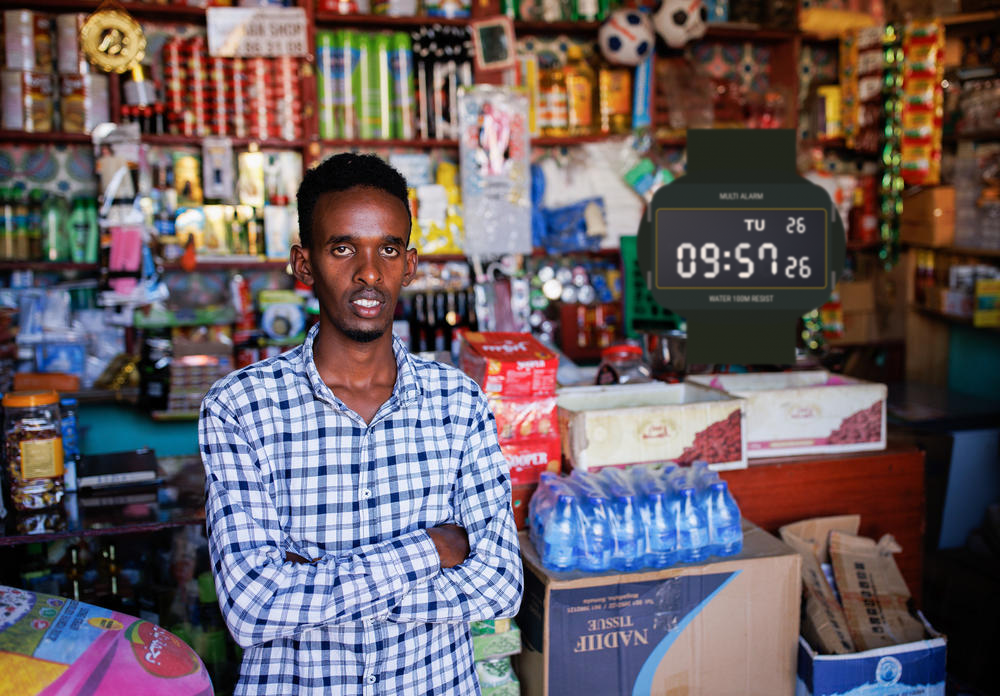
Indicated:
9,57,26
